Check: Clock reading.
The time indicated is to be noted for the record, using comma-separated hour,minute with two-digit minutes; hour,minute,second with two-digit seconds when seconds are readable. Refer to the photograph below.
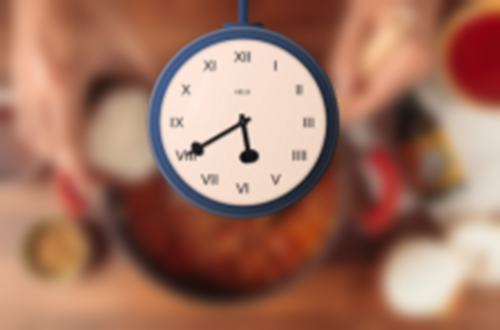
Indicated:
5,40
